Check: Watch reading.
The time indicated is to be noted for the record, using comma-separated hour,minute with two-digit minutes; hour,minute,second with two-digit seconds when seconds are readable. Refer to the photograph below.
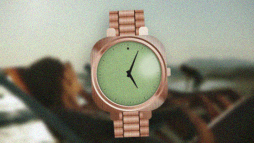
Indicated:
5,04
